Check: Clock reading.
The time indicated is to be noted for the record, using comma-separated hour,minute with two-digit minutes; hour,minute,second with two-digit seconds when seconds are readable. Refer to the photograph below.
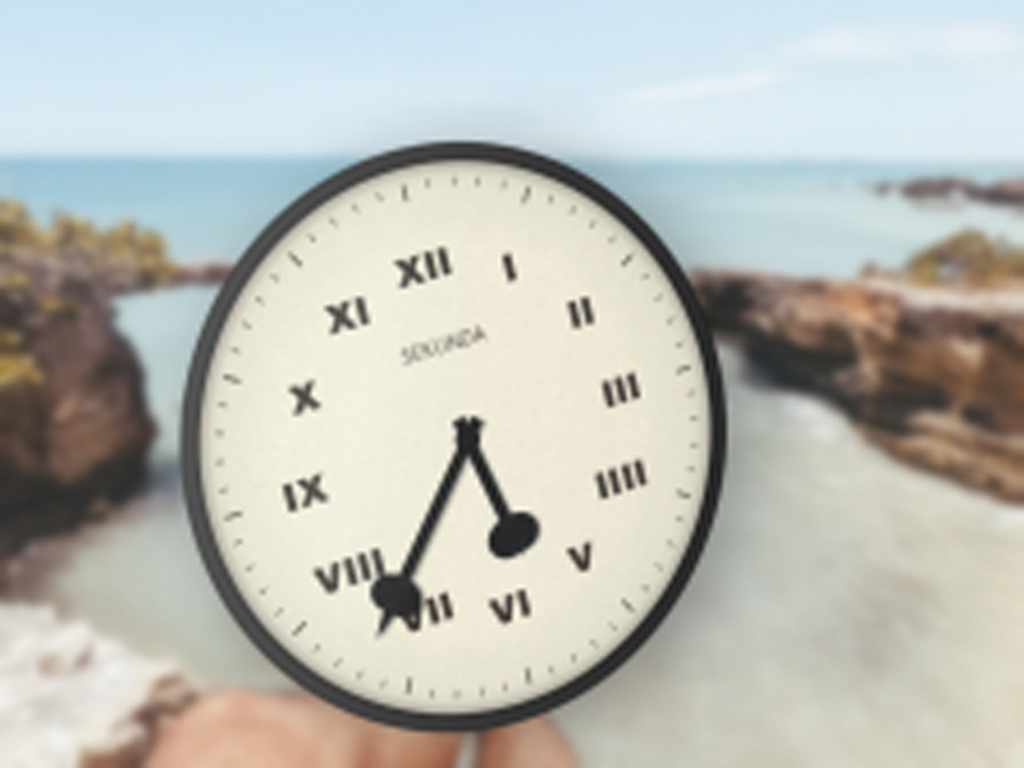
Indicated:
5,37
